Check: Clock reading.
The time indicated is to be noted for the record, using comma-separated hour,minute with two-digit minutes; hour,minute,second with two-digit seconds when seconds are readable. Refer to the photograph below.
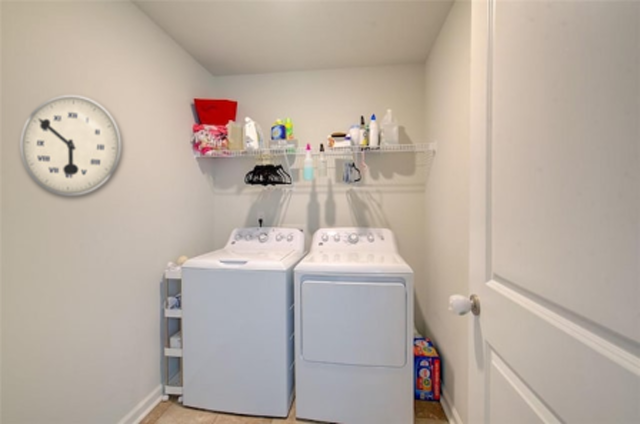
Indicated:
5,51
